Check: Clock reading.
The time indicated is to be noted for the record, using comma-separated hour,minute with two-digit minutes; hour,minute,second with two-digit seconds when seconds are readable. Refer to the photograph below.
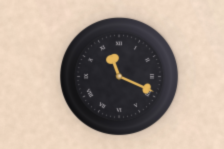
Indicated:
11,19
